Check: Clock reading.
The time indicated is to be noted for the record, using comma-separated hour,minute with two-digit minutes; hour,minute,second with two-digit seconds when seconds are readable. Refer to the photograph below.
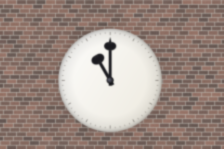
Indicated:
11,00
